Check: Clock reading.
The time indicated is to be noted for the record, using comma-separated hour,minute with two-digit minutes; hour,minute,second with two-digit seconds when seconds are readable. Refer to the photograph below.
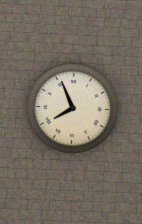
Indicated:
7,56
